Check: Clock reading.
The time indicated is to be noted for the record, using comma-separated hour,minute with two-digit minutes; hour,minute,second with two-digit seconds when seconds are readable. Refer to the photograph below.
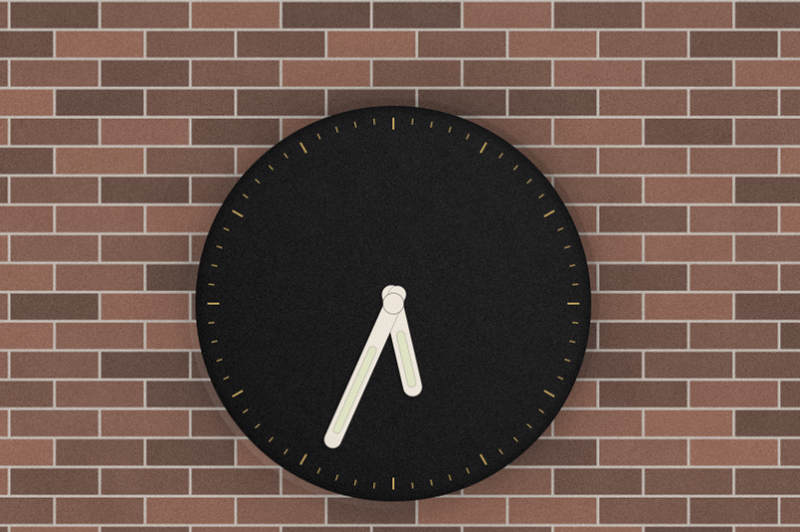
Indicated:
5,34
